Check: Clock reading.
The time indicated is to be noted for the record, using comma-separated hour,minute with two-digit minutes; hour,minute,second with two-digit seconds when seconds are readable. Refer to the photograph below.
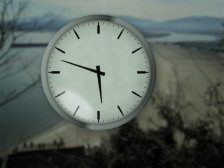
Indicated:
5,48
